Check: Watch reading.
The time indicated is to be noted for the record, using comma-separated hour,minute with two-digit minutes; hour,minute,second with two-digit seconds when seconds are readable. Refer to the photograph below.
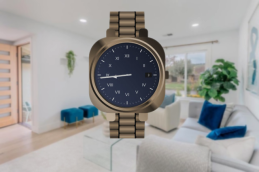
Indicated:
8,44
